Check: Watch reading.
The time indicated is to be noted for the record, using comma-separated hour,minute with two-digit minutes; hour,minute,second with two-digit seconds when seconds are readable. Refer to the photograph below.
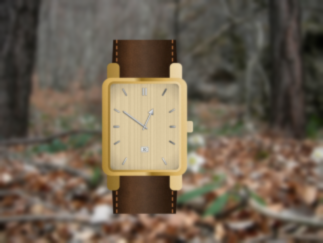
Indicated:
12,51
